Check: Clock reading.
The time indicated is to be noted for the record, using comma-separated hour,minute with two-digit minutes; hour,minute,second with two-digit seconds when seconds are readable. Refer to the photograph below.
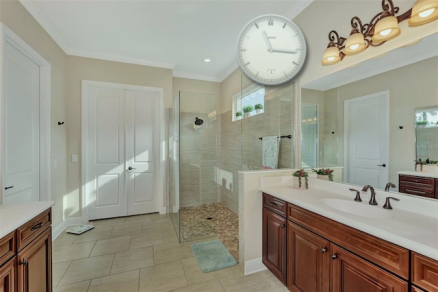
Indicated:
11,16
